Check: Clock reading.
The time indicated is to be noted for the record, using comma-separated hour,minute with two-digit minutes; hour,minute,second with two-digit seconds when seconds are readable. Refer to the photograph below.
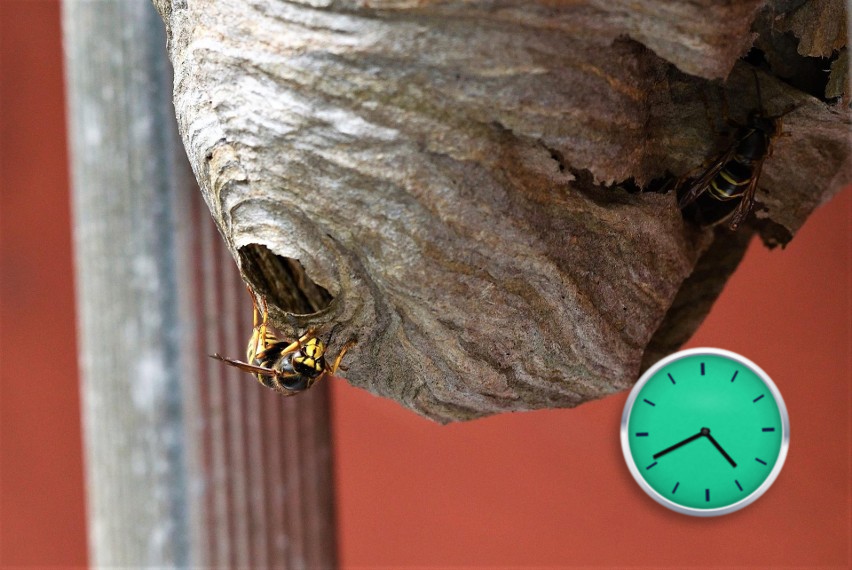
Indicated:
4,41
